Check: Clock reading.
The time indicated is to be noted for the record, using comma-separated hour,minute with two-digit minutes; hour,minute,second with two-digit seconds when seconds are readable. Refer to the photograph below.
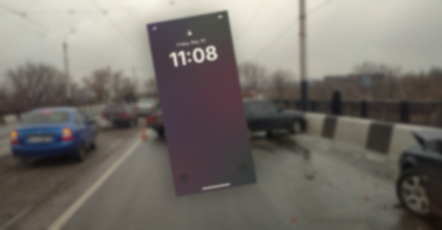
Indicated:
11,08
